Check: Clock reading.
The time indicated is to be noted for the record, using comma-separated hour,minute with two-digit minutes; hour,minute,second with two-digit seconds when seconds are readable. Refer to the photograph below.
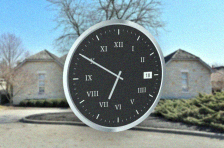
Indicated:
6,50
